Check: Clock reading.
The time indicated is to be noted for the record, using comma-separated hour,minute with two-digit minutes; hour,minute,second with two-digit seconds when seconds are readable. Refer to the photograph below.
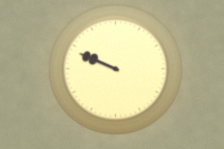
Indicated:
9,49
